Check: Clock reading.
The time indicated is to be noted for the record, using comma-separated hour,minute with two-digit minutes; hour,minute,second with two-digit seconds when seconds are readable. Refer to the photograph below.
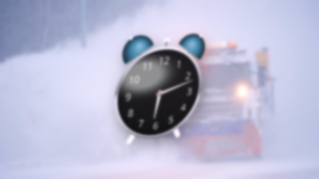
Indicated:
6,12
